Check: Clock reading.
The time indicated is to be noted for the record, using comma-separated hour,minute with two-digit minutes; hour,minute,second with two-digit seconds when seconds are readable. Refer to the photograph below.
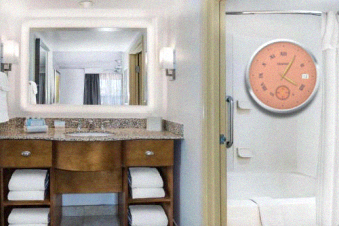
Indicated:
4,05
